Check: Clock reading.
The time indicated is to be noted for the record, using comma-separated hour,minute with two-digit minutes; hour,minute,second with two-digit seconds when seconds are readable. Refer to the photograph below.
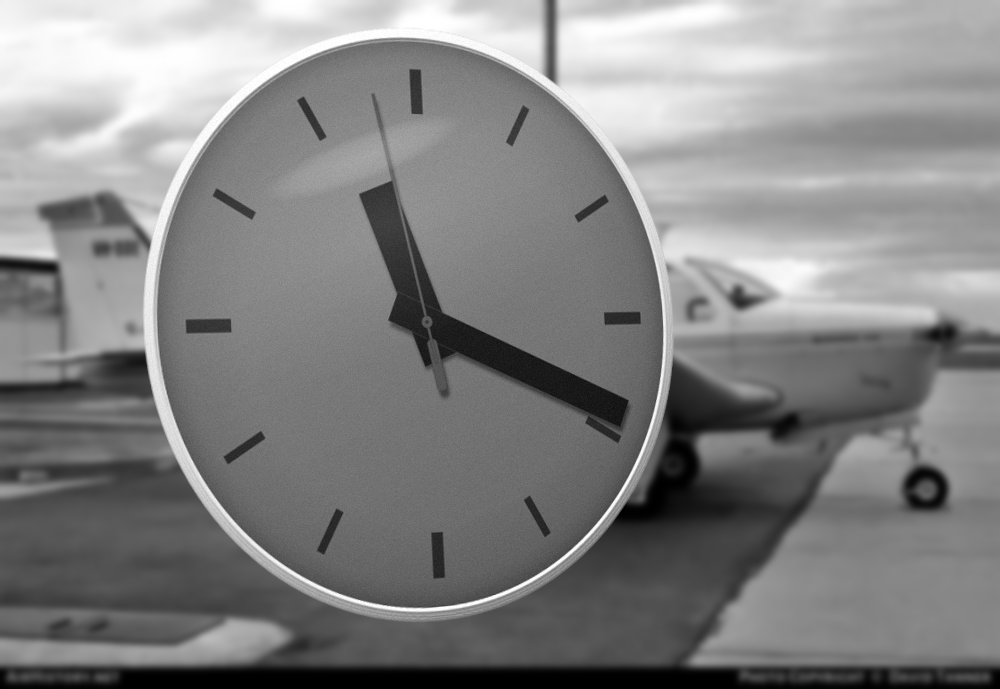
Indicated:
11,18,58
